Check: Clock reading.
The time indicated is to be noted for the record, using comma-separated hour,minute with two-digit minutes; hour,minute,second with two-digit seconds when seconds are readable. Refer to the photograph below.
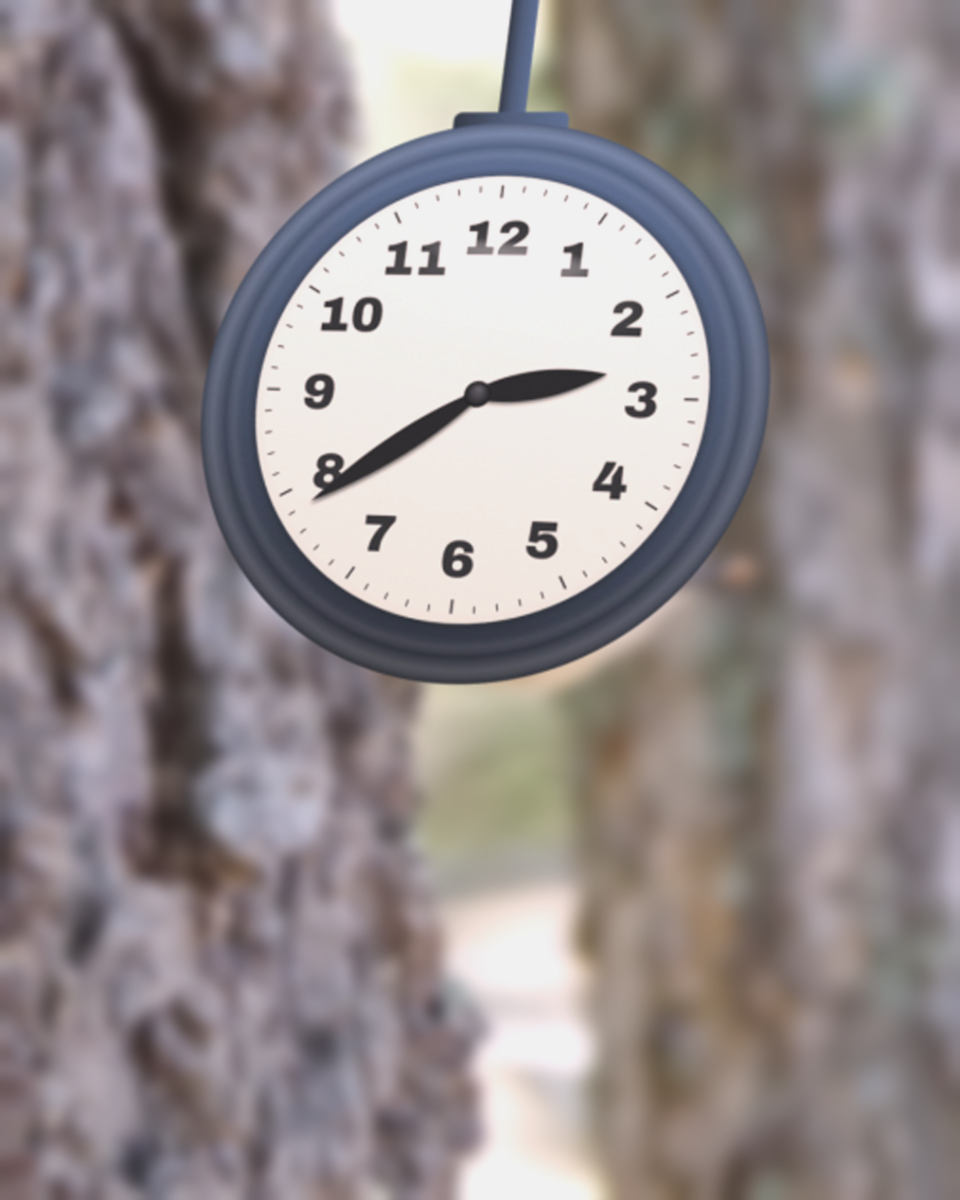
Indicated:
2,39
